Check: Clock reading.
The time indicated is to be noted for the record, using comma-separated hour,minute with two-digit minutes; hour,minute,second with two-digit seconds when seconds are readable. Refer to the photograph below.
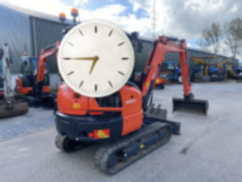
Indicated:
6,45
